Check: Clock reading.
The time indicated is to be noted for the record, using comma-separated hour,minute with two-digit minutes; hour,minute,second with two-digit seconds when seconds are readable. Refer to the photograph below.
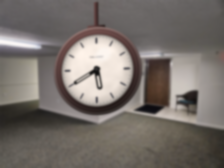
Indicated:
5,40
